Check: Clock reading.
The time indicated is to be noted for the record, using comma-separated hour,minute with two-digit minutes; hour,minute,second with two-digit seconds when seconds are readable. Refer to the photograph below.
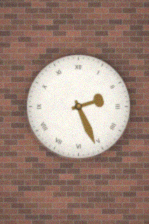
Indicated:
2,26
